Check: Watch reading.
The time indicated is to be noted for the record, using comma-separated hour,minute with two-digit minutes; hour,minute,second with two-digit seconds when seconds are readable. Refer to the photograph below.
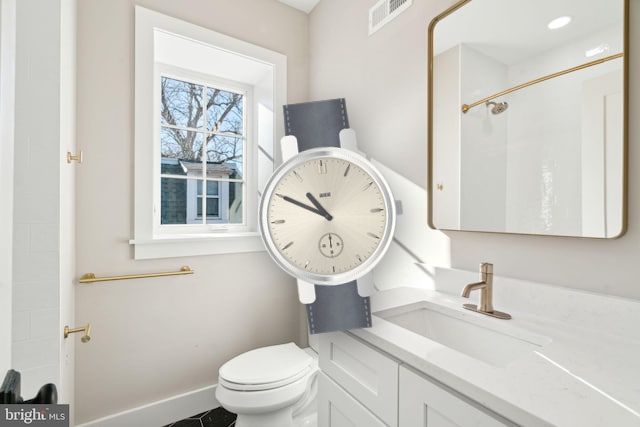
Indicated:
10,50
